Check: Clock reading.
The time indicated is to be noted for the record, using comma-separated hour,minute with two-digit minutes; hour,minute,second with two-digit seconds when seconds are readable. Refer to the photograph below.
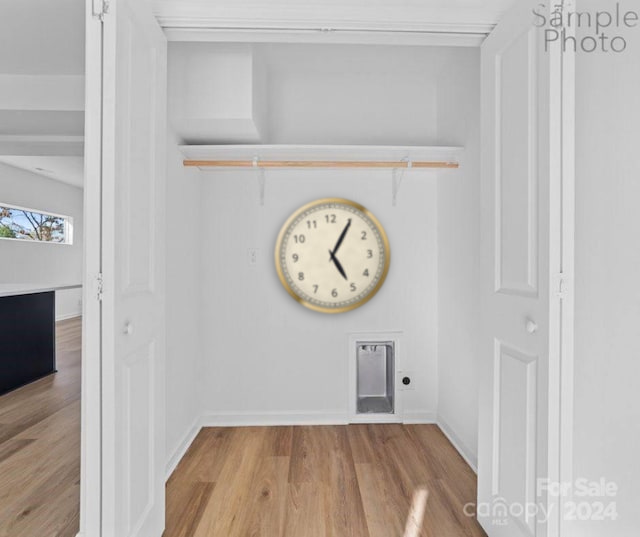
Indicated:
5,05
